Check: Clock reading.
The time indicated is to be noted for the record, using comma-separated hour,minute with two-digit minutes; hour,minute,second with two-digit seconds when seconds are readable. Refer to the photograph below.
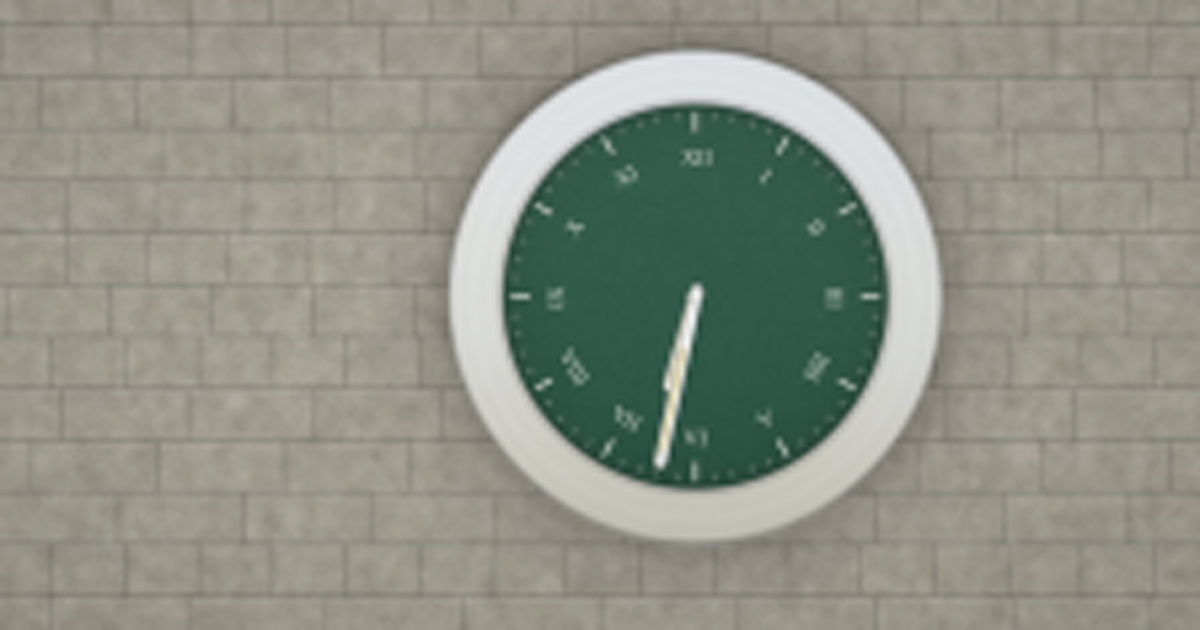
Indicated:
6,32
